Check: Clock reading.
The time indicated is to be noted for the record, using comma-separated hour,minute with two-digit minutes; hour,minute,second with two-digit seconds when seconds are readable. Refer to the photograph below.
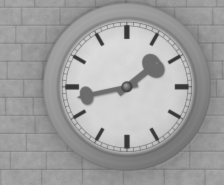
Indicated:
1,43
